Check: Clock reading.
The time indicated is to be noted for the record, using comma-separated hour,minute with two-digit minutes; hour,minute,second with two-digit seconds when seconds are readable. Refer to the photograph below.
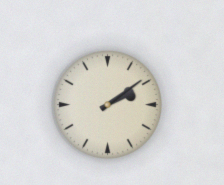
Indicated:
2,09
